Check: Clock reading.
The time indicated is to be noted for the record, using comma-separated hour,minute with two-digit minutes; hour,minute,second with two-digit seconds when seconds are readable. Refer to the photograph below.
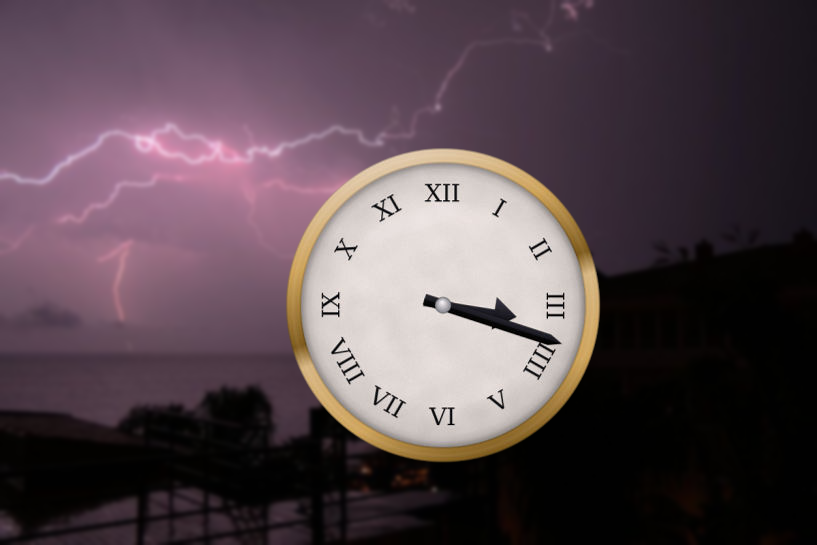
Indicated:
3,18
